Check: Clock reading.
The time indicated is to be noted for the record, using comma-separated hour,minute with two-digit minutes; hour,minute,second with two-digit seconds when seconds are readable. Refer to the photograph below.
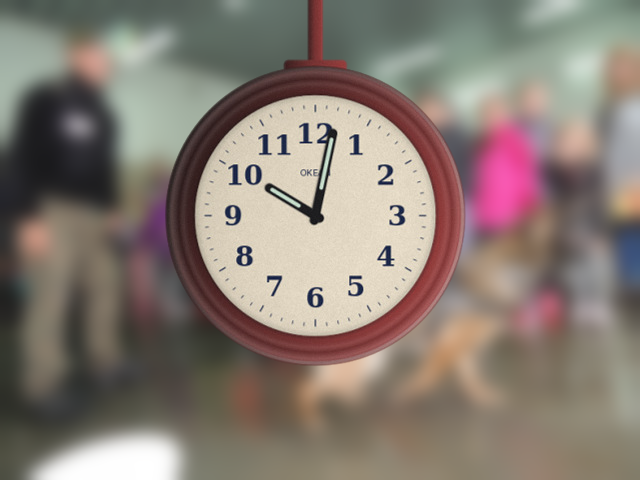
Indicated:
10,02
